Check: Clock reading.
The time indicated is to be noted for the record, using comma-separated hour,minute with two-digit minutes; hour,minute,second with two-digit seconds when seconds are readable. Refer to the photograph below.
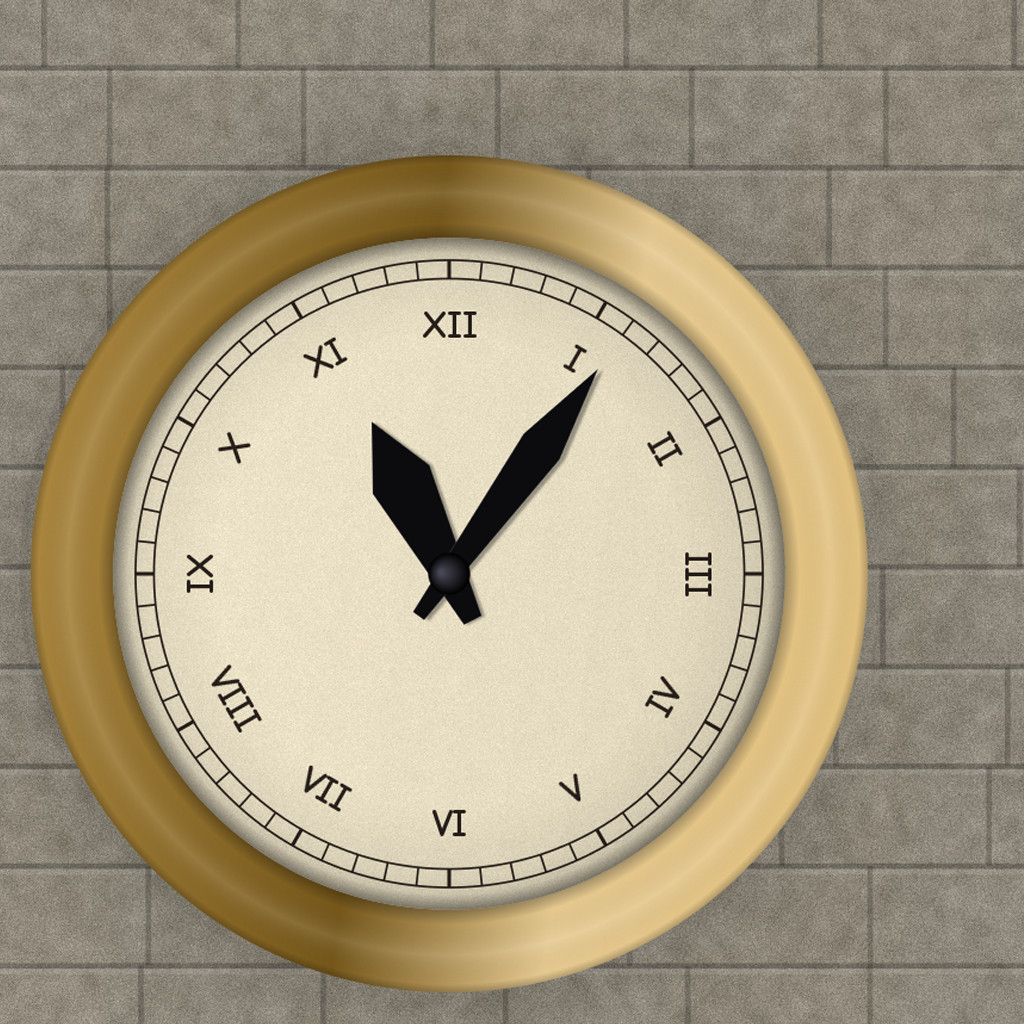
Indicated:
11,06
